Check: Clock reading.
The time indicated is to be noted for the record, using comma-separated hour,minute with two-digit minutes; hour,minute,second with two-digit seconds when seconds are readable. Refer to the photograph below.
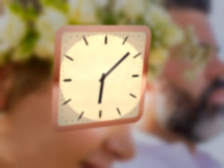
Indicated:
6,08
